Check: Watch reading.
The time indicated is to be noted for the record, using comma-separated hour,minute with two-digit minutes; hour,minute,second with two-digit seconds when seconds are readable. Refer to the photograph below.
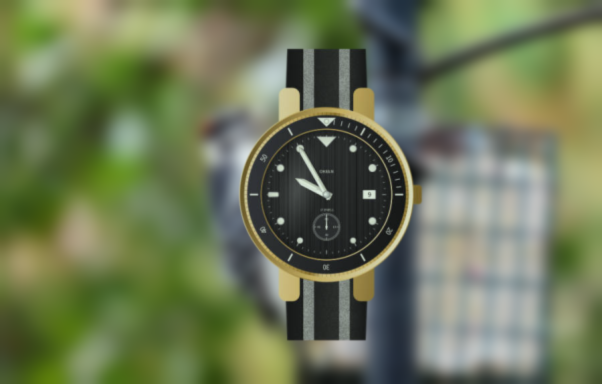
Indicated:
9,55
